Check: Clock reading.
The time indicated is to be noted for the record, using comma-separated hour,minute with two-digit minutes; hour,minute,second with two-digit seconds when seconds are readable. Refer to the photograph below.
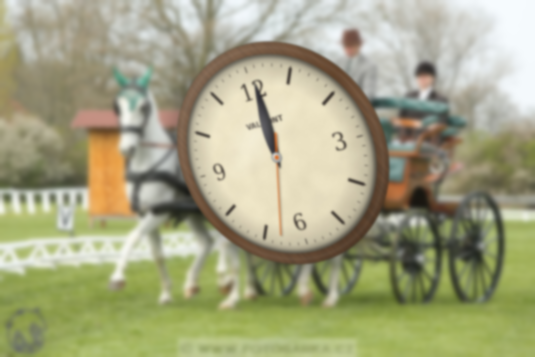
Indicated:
12,00,33
